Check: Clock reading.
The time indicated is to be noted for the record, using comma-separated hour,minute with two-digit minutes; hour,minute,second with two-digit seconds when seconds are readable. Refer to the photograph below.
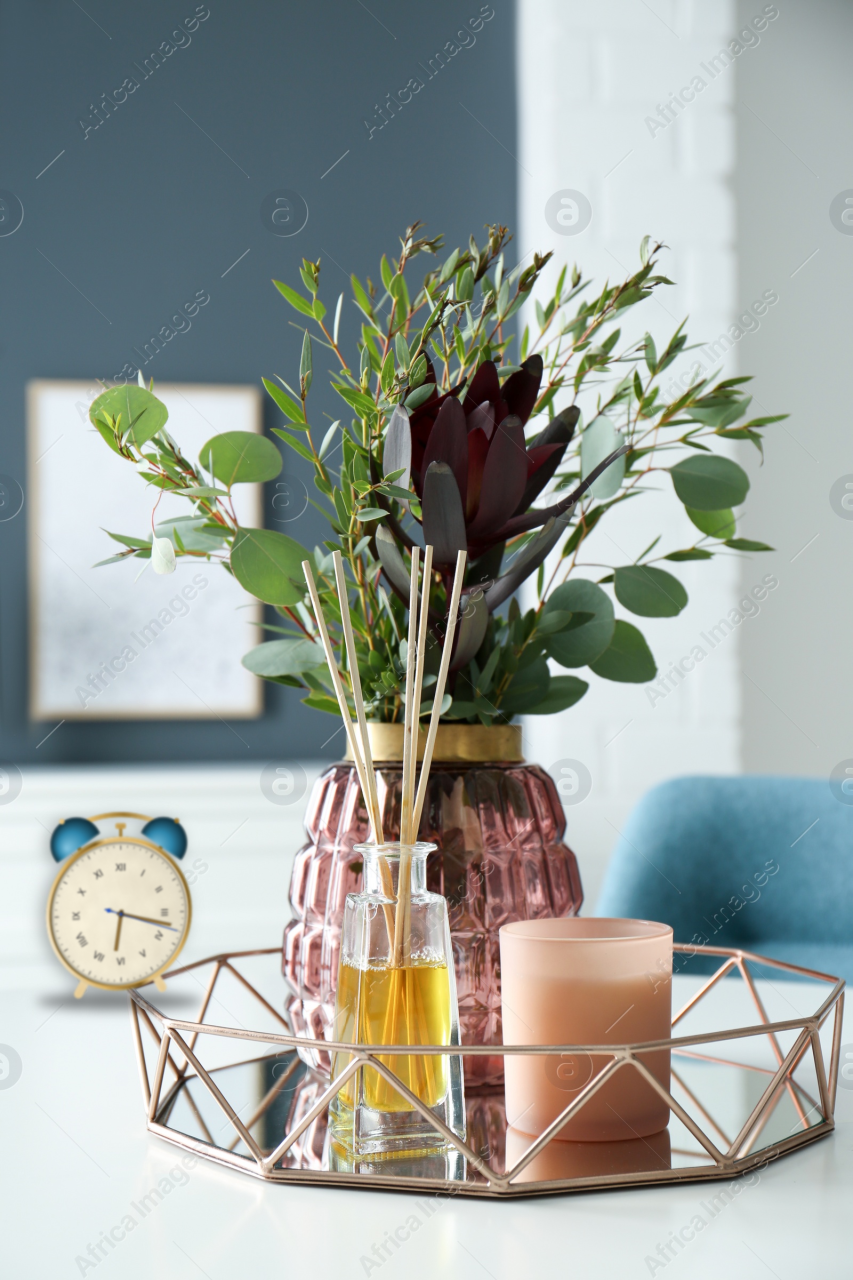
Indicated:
6,17,18
